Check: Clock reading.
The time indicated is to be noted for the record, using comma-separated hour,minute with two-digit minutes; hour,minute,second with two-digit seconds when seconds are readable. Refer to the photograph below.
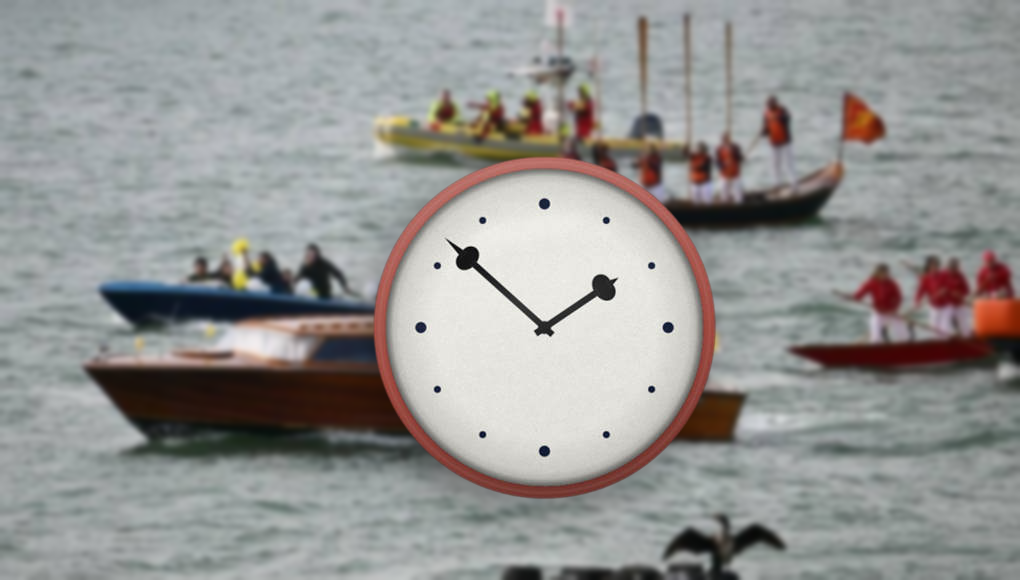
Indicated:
1,52
